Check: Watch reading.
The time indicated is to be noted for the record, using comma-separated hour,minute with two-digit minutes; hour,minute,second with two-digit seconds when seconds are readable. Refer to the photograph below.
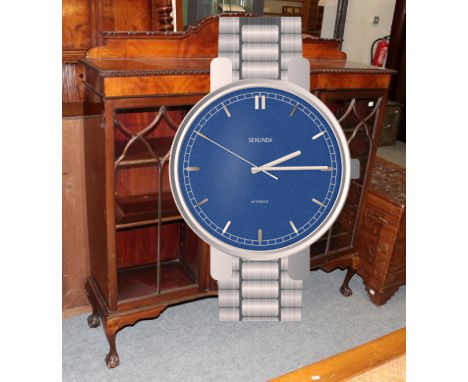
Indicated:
2,14,50
